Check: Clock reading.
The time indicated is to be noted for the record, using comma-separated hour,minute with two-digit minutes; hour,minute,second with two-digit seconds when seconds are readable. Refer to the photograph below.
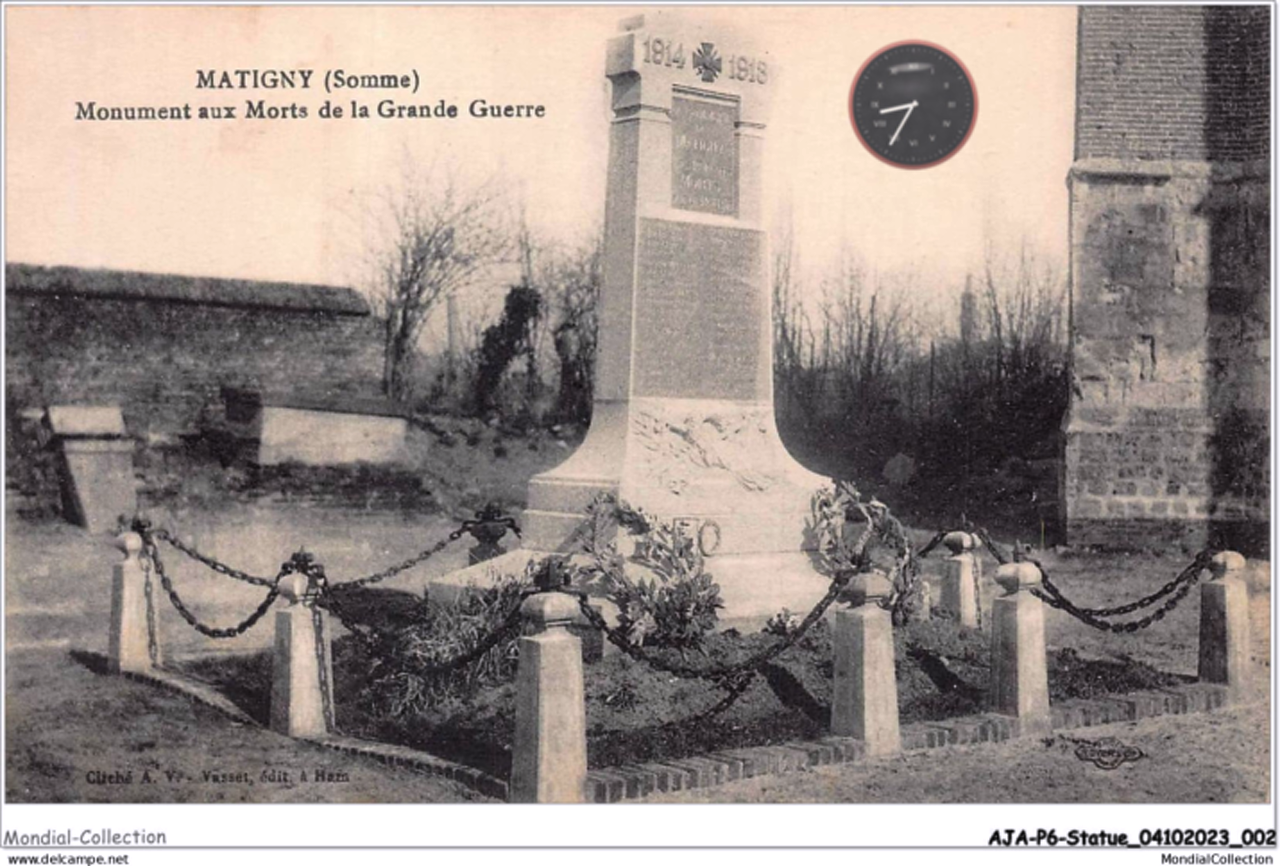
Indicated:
8,35
